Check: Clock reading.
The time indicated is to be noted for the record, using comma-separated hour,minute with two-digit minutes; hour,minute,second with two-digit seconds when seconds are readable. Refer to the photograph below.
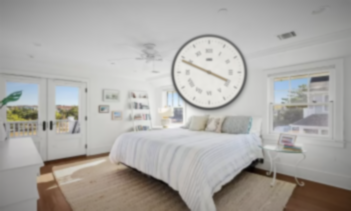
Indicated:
3,49
